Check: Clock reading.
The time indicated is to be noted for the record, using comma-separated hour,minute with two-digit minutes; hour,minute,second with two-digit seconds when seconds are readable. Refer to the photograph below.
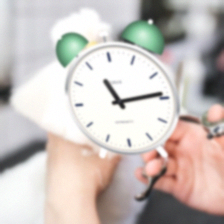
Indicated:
11,14
